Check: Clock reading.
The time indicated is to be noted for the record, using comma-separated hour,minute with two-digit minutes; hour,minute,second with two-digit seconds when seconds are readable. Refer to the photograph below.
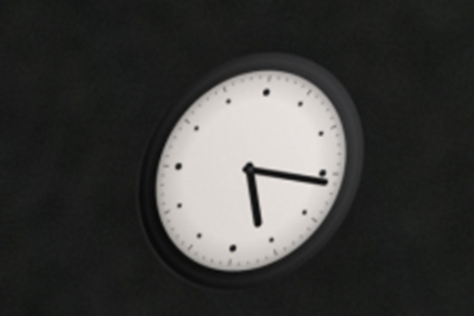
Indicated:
5,16
